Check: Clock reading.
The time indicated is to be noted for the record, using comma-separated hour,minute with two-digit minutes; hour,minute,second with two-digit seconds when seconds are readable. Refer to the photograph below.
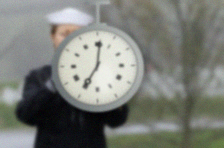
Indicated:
7,01
